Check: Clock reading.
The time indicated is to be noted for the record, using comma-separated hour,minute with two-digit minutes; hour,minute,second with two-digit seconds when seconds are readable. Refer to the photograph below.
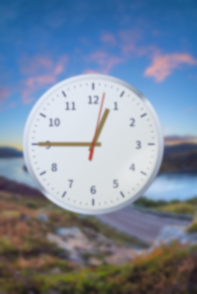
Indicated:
12,45,02
